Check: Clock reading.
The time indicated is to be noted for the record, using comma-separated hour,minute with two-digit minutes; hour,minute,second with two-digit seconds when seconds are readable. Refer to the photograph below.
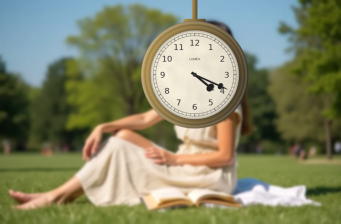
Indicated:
4,19
